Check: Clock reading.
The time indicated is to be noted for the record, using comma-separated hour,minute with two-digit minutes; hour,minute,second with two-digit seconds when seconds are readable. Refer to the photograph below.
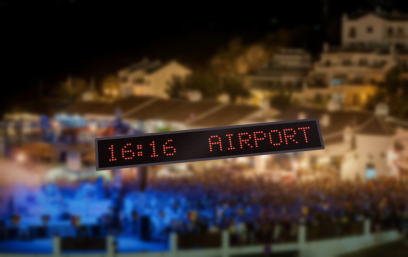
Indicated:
16,16
